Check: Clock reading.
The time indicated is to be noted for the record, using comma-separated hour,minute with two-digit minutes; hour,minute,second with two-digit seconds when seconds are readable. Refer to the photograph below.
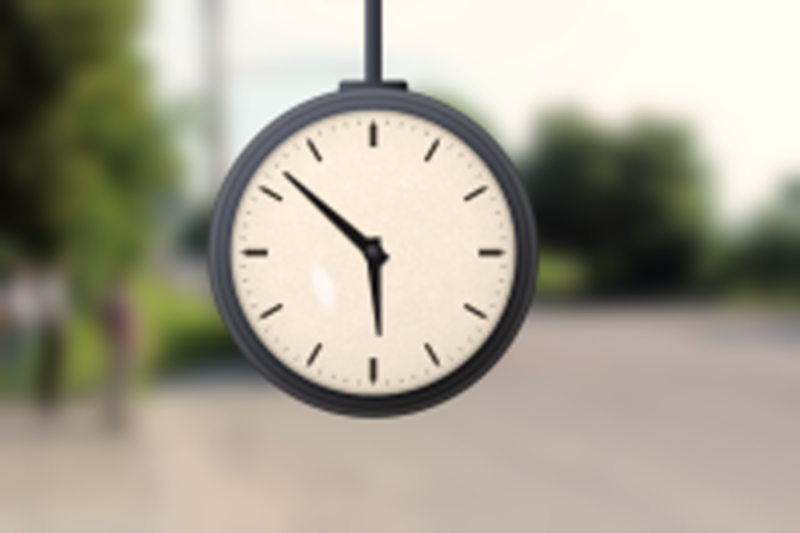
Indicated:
5,52
